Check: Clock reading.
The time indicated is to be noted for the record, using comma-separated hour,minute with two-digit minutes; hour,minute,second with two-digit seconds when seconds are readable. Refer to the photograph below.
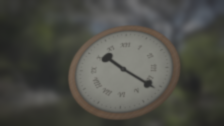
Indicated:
10,21
